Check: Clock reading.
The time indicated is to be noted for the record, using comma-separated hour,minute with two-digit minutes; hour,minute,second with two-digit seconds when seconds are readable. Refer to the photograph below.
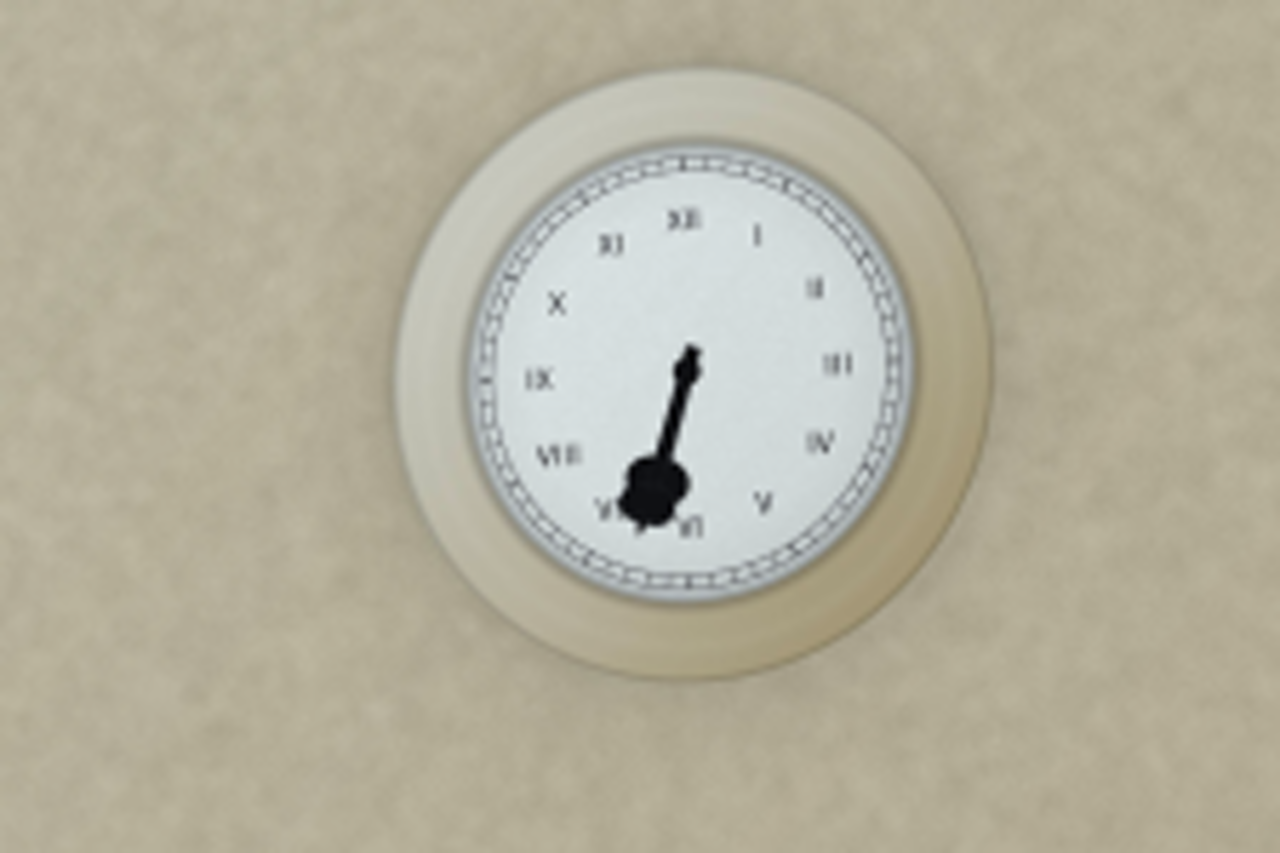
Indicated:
6,33
